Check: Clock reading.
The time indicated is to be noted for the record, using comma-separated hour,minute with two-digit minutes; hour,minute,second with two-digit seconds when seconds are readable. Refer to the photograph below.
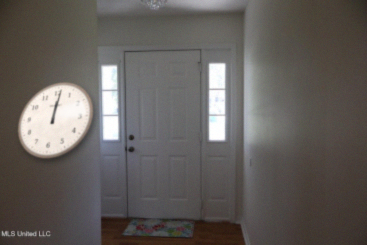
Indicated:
12,01
